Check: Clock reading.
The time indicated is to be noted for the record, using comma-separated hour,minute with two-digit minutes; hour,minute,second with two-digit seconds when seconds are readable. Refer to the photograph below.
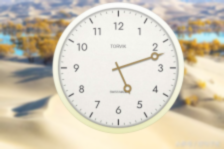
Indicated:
5,12
